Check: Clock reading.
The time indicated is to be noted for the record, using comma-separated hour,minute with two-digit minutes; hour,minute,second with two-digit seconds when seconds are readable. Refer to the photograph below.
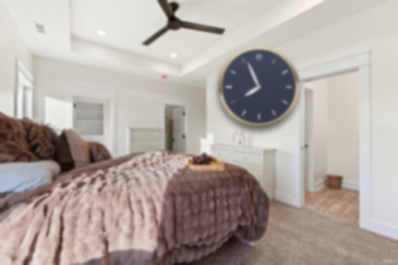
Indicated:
7,56
